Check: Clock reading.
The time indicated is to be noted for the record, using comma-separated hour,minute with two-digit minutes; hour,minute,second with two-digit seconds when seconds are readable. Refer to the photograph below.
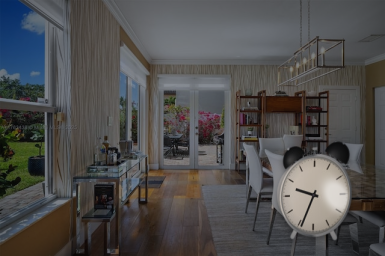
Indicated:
9,34
